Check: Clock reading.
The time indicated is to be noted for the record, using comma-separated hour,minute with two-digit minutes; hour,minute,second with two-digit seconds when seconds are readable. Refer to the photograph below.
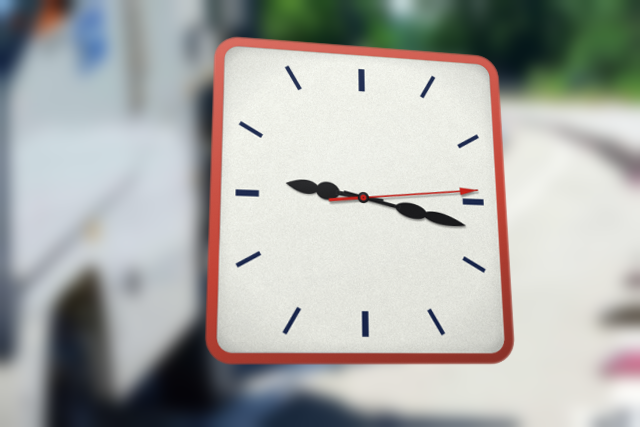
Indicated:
9,17,14
